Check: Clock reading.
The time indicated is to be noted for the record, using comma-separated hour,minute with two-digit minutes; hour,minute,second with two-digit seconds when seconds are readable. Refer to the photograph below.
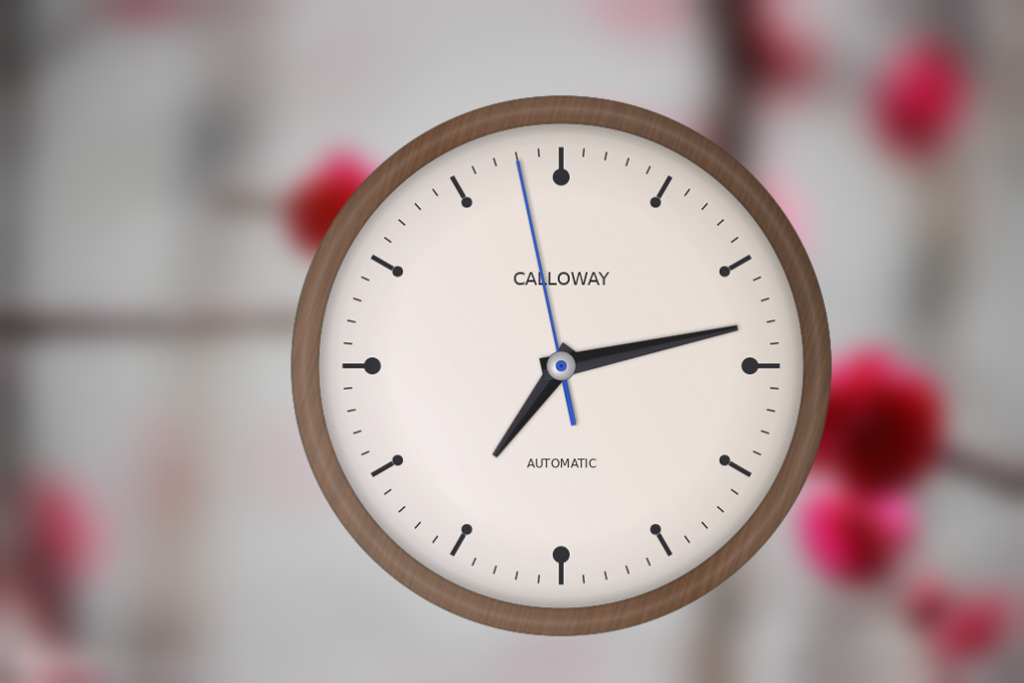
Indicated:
7,12,58
